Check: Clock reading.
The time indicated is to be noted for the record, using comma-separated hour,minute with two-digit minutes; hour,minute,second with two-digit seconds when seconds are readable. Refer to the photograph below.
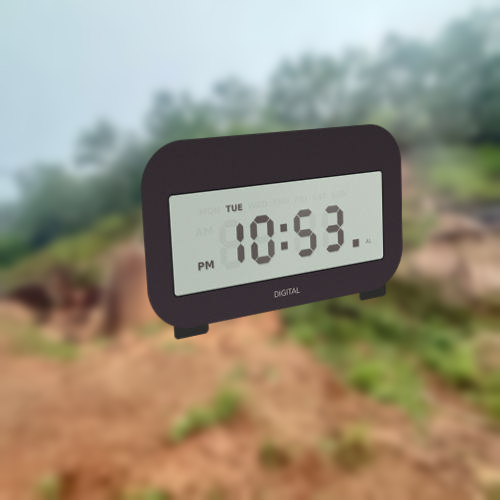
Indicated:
10,53
